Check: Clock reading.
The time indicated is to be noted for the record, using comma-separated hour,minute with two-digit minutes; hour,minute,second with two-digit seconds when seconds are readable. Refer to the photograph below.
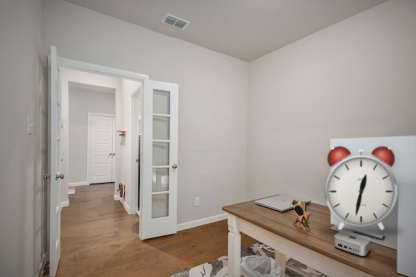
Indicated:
12,32
